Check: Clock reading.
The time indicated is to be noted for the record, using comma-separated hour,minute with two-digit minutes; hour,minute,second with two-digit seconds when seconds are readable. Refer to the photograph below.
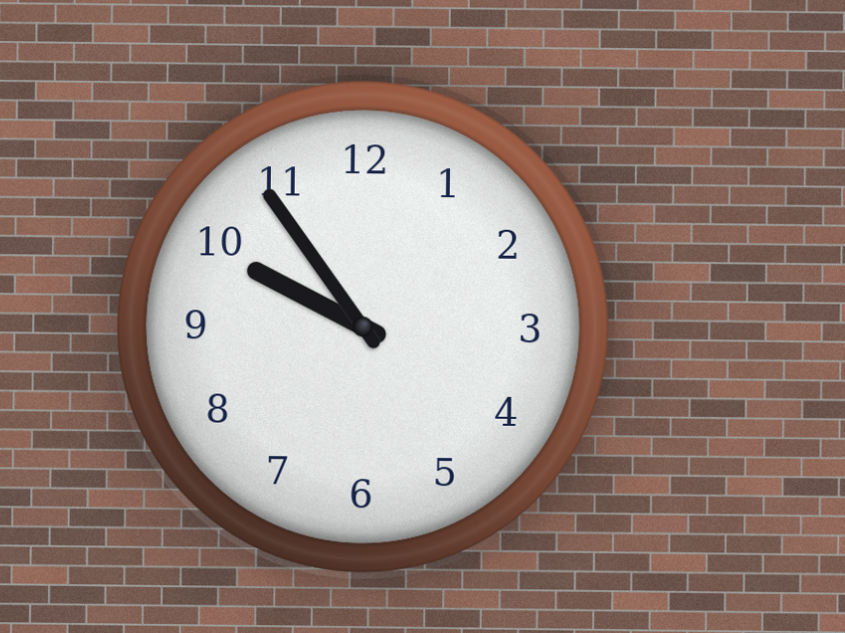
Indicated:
9,54
